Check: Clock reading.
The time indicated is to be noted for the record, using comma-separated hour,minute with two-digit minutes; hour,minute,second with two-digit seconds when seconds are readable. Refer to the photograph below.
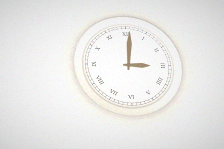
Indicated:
3,01
